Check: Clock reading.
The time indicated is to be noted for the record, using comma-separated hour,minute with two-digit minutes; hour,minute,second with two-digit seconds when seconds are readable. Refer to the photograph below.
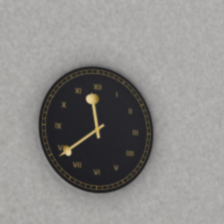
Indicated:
11,39
